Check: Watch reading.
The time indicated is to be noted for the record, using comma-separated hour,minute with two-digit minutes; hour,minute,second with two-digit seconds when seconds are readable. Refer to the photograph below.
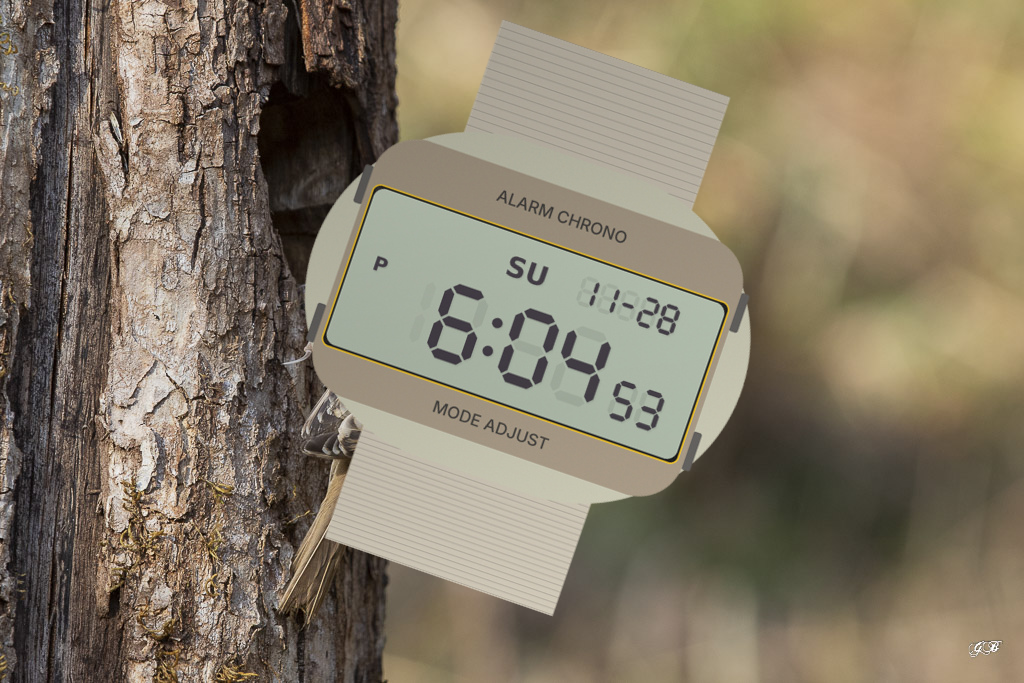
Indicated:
6,04,53
